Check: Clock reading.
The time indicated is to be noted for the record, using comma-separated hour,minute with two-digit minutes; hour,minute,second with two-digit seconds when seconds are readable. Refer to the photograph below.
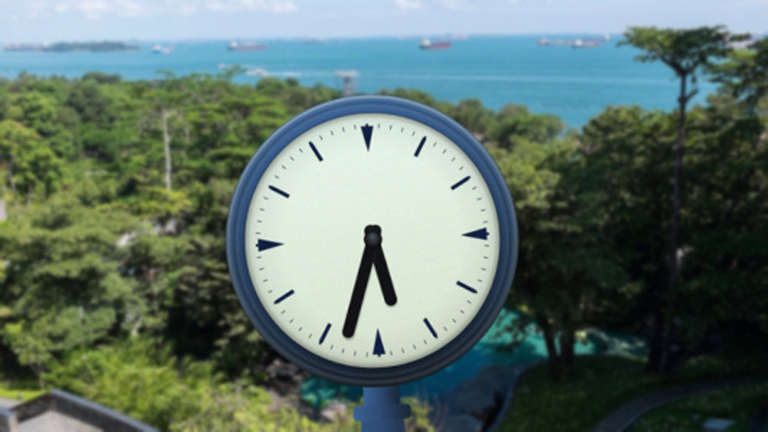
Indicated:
5,33
